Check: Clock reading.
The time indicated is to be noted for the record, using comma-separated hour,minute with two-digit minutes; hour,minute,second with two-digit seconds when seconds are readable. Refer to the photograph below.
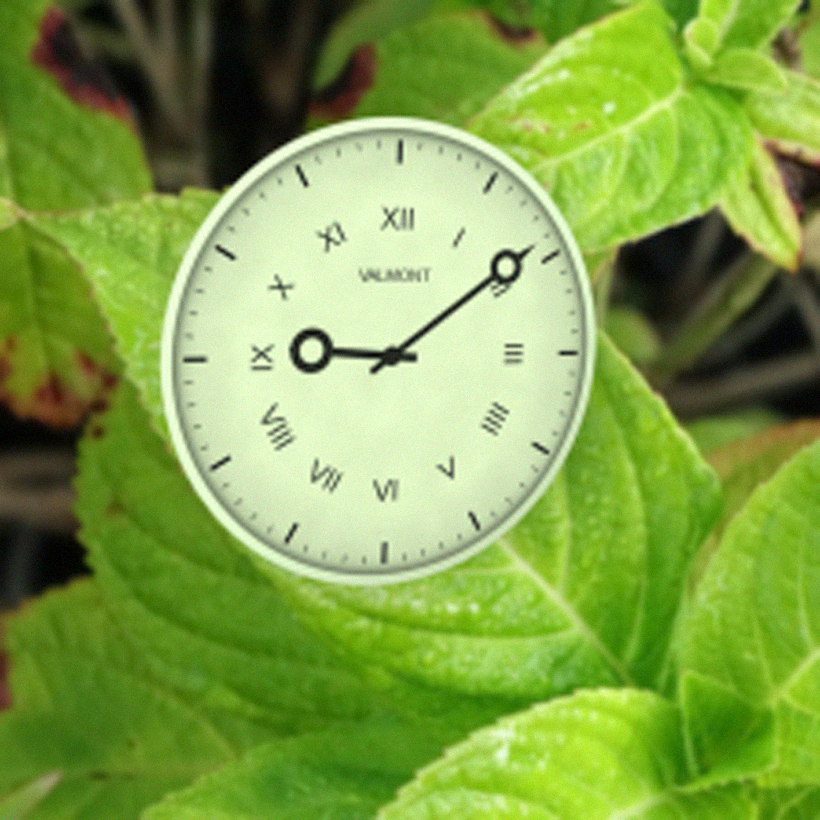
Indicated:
9,09
